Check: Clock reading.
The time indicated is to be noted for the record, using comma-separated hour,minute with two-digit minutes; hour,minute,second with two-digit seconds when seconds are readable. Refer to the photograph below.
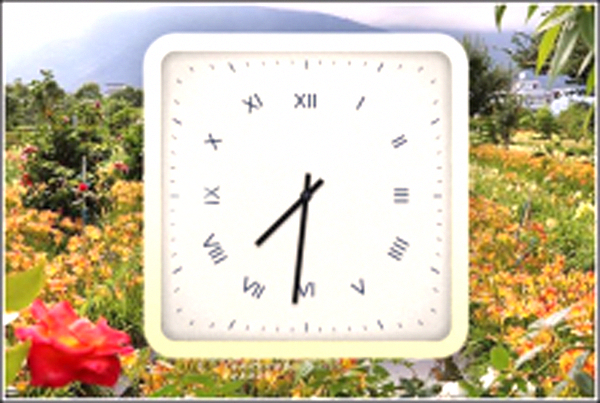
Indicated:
7,31
